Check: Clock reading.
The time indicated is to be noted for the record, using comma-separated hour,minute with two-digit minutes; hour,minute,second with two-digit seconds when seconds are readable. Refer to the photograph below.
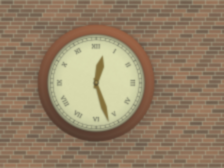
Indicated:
12,27
